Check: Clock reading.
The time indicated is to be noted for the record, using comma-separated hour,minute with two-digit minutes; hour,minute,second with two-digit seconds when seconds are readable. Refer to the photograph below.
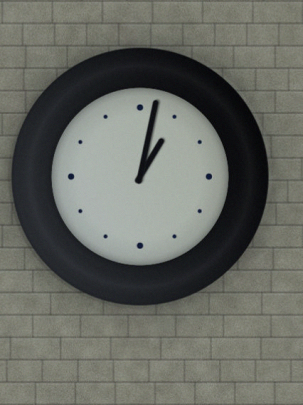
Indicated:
1,02
